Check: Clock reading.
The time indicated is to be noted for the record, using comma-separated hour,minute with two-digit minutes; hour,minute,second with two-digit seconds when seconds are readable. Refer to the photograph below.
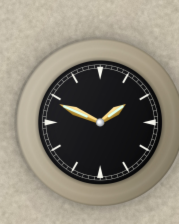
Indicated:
1,49
